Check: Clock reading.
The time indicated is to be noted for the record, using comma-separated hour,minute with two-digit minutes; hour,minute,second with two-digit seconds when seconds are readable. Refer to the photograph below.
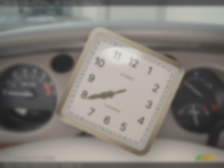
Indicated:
7,39
